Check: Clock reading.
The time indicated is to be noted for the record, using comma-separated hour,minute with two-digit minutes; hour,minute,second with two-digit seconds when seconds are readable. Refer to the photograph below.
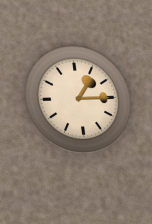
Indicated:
1,15
